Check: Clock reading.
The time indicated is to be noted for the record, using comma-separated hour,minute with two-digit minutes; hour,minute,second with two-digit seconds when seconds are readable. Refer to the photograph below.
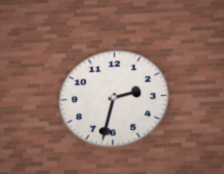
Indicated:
2,32
